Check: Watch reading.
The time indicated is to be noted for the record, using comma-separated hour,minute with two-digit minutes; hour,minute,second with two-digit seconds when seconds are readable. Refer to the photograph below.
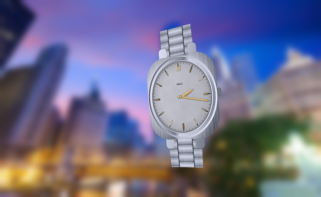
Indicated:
2,17
